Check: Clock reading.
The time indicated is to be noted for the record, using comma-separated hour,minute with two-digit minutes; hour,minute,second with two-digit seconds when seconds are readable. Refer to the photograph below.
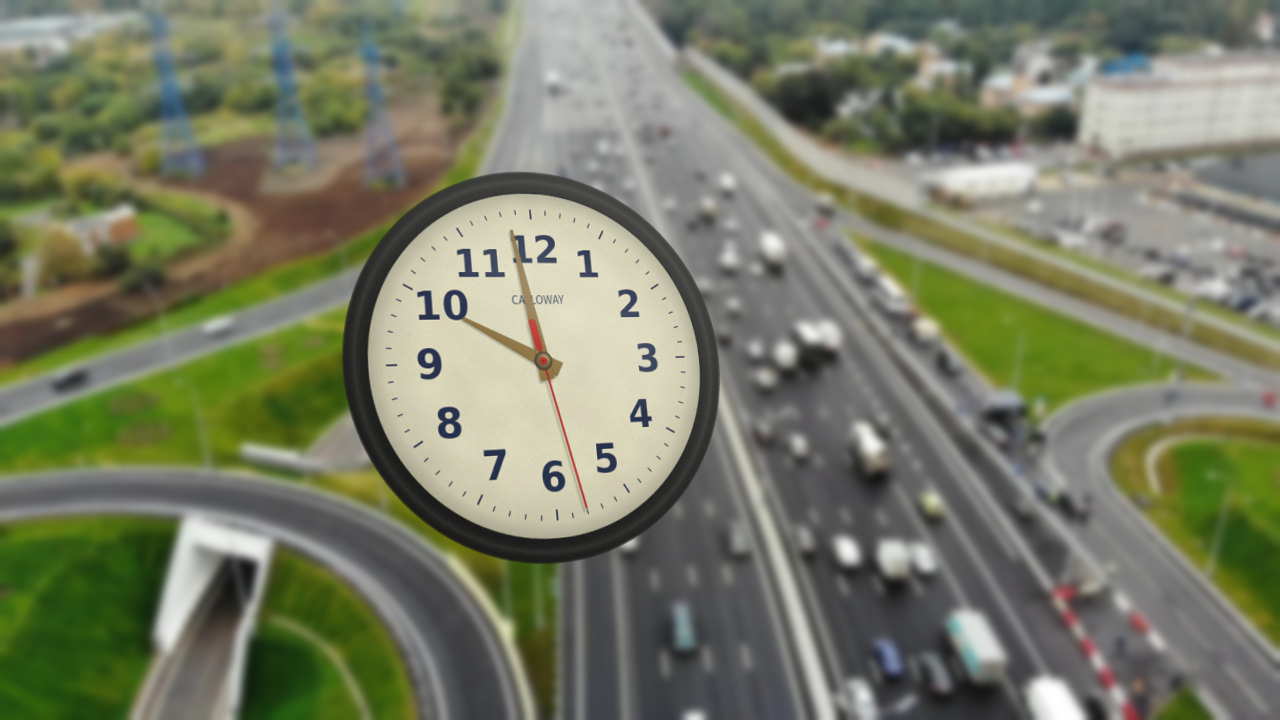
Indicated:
9,58,28
